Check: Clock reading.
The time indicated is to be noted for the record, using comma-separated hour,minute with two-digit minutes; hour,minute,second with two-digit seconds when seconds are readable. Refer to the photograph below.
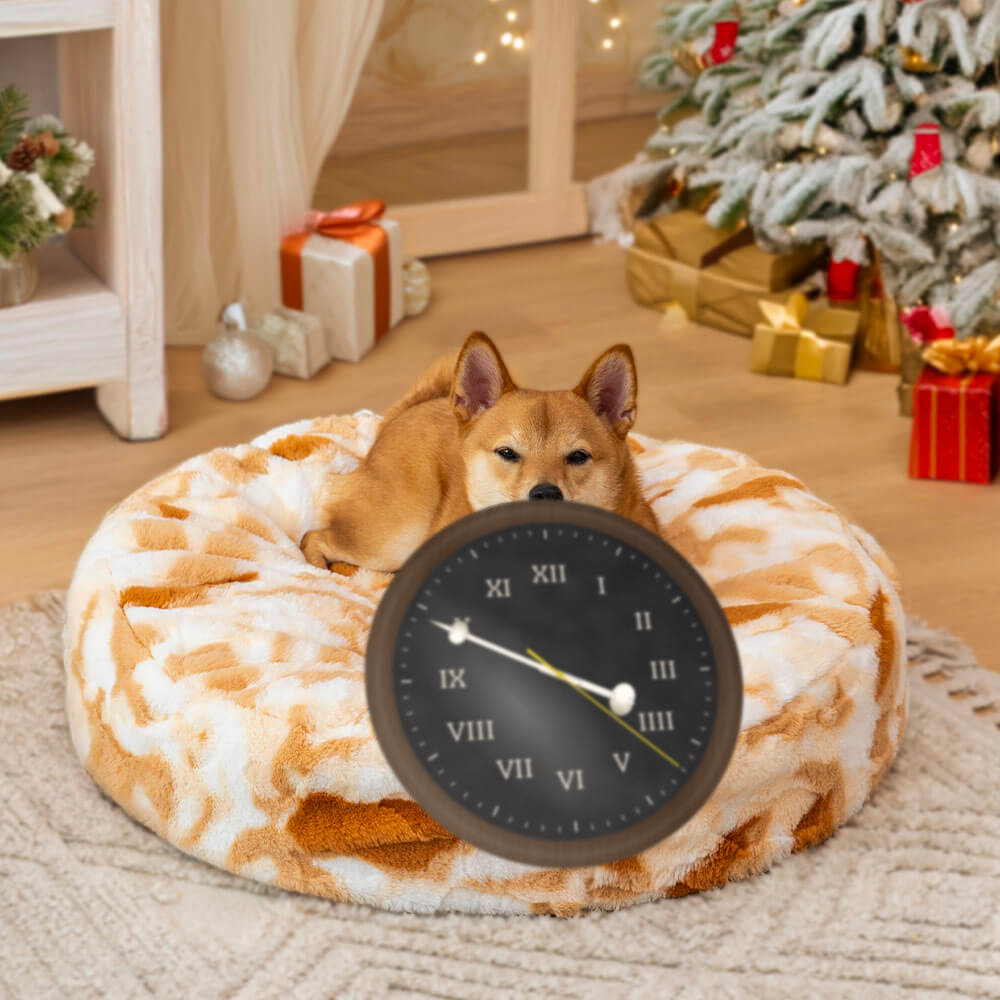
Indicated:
3,49,22
